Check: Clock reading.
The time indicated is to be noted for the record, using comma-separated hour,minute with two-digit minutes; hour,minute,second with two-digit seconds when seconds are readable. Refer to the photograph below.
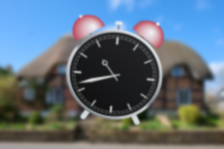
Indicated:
10,42
